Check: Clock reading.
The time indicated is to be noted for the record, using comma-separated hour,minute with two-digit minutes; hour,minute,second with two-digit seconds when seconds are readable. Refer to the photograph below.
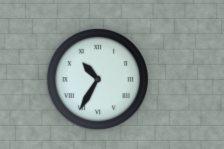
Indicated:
10,35
